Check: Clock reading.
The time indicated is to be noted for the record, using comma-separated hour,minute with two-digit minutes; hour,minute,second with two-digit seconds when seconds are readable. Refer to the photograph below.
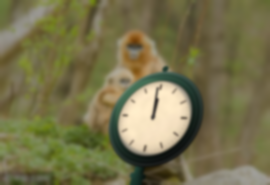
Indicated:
11,59
